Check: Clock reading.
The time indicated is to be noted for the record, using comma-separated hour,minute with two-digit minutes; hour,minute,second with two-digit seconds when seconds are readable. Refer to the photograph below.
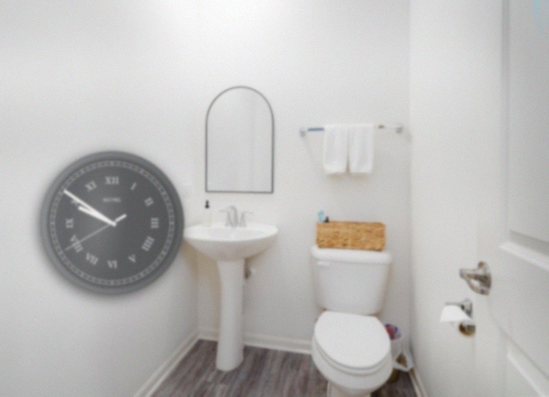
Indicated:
9,50,40
